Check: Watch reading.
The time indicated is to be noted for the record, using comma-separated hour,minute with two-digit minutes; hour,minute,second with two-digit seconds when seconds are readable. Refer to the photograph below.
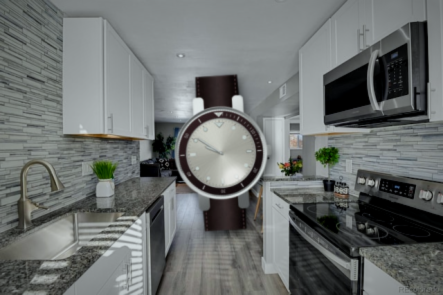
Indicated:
9,51
